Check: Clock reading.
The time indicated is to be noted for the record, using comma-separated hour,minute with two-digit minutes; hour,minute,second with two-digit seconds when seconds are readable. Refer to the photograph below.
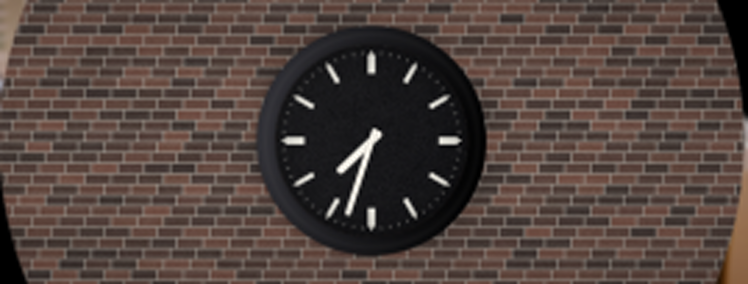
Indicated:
7,33
